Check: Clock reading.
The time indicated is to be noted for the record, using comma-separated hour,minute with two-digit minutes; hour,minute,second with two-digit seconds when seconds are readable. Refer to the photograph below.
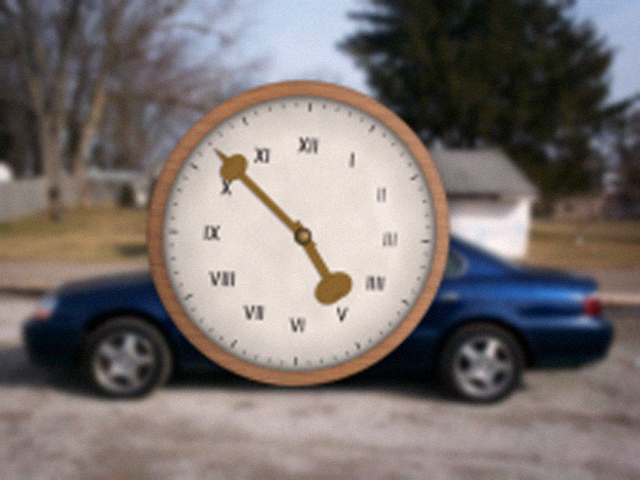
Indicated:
4,52
